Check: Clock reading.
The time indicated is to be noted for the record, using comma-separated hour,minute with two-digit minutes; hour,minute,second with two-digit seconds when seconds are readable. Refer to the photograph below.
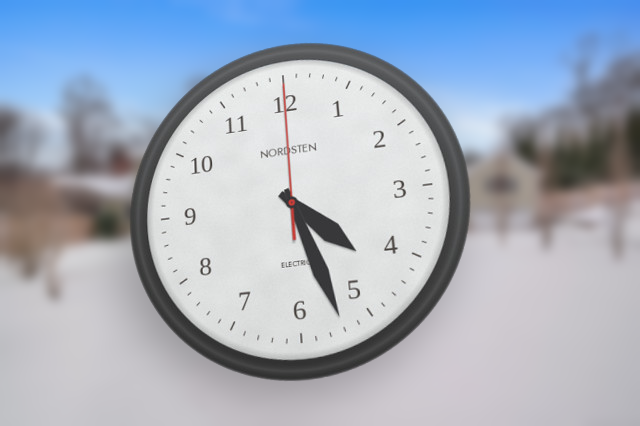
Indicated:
4,27,00
